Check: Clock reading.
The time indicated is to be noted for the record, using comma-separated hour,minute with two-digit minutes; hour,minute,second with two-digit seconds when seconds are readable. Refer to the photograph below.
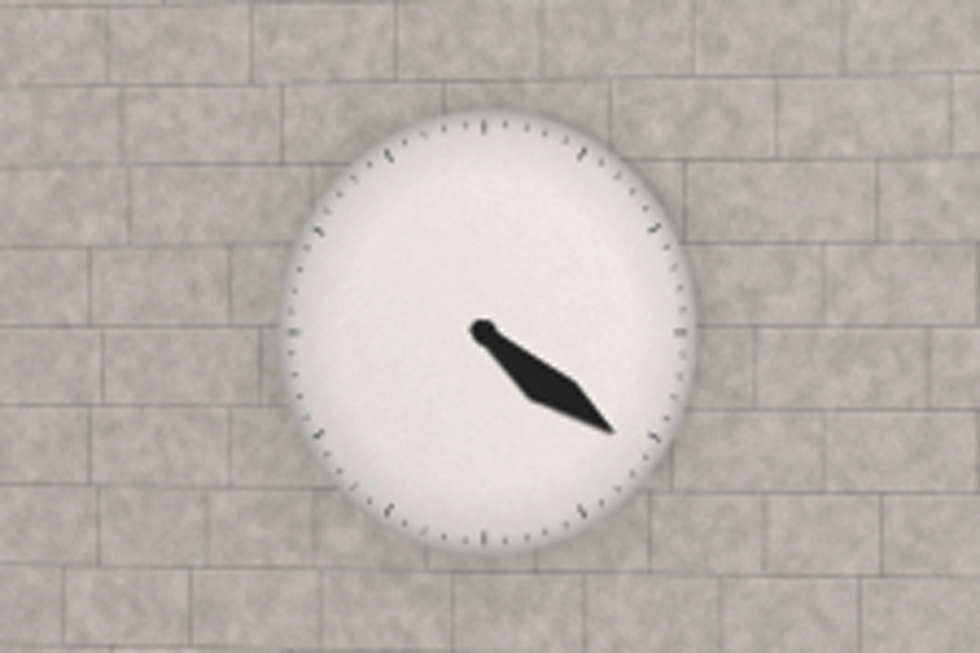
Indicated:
4,21
